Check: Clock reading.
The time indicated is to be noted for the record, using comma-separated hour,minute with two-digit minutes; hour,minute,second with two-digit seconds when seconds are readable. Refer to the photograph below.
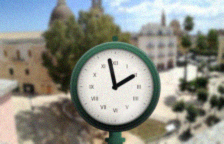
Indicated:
1,58
